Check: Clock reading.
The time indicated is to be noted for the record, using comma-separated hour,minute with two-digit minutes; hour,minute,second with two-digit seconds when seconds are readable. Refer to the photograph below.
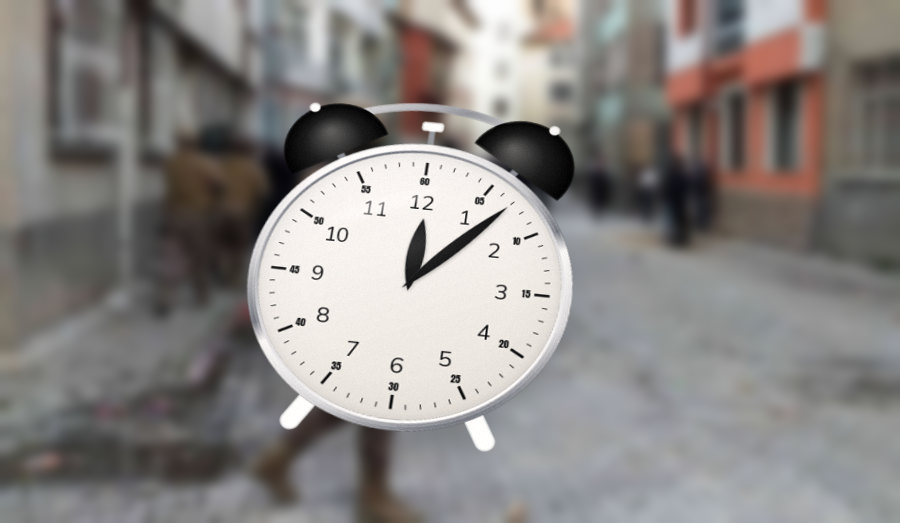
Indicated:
12,07
